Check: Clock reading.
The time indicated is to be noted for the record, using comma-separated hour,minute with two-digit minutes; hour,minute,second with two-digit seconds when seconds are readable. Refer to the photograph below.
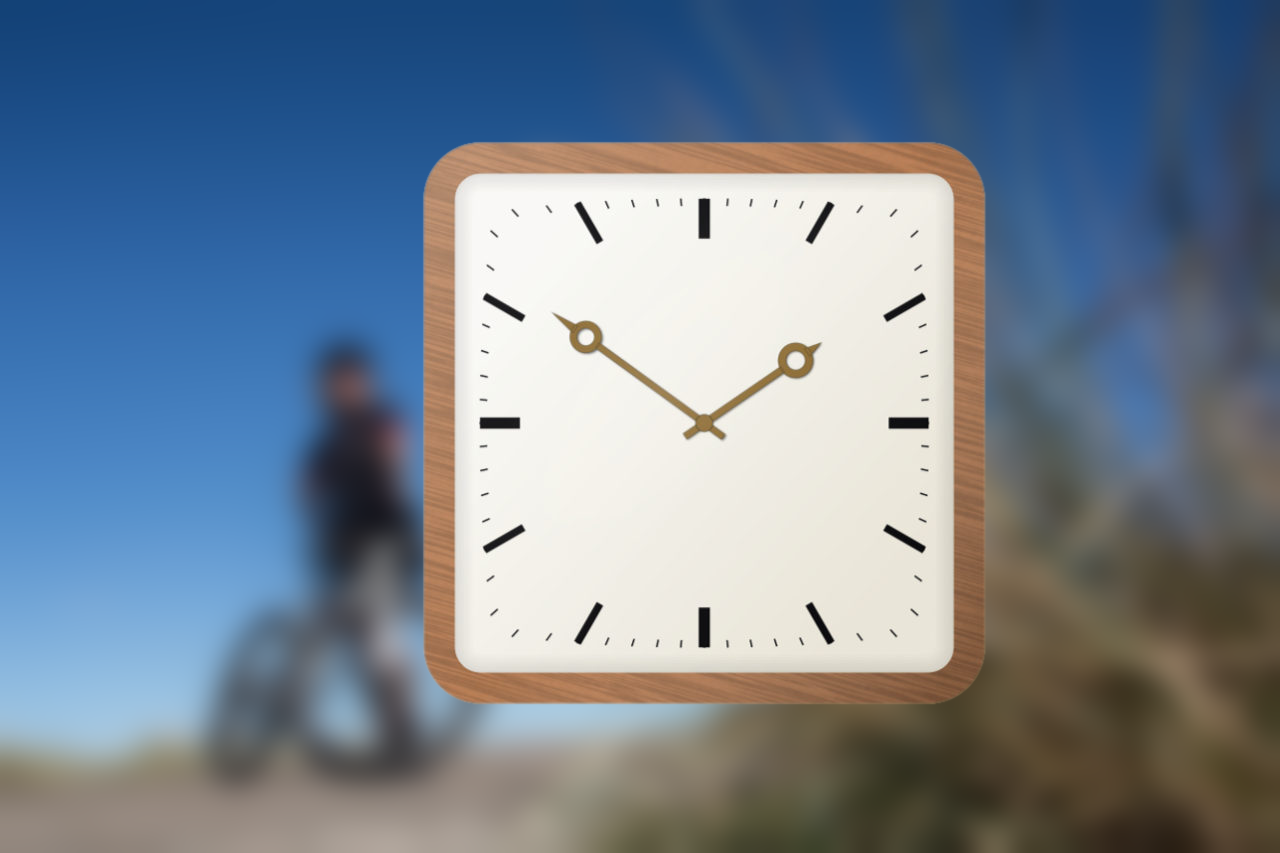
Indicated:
1,51
